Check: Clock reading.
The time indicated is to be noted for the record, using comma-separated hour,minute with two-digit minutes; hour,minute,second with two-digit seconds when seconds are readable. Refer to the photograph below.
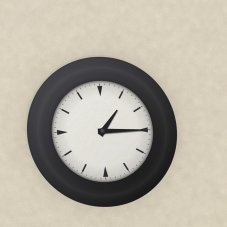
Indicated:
1,15
